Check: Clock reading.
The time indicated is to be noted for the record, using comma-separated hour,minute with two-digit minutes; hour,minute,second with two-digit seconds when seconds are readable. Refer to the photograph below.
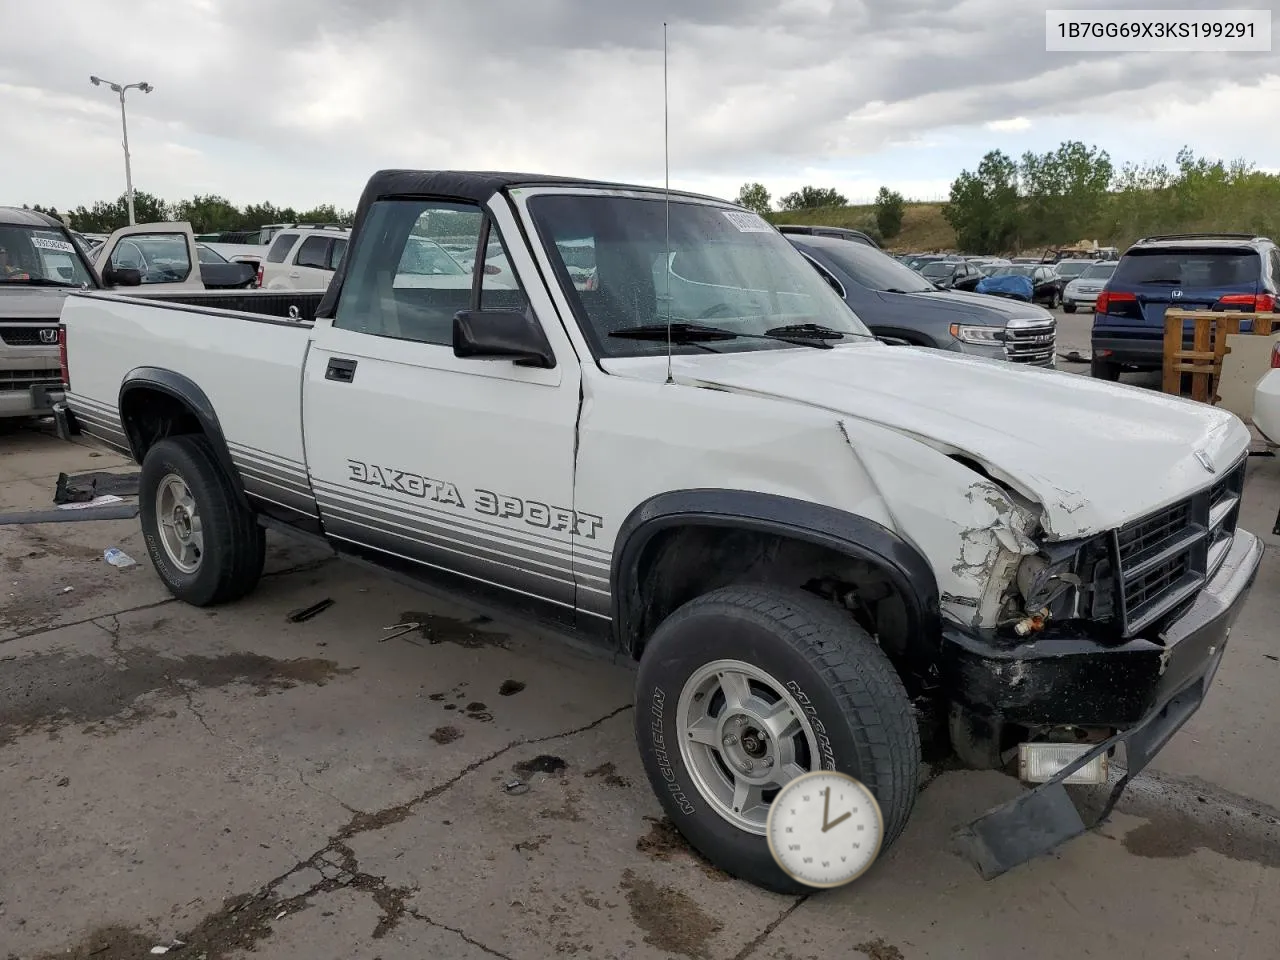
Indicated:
2,01
